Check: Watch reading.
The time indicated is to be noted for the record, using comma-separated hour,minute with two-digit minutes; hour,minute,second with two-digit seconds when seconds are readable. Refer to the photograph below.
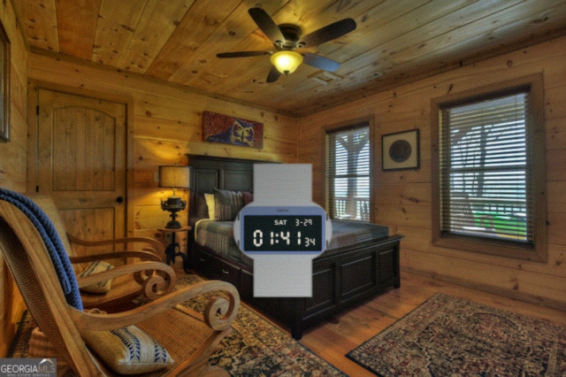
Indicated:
1,41
